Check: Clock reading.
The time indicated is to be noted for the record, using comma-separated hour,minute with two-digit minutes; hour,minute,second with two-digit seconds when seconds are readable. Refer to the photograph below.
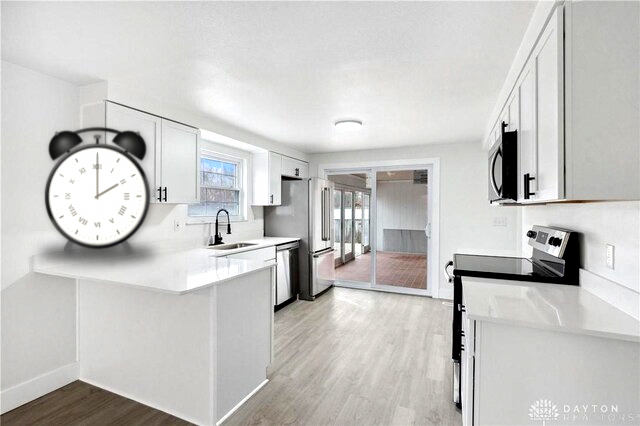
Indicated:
2,00
